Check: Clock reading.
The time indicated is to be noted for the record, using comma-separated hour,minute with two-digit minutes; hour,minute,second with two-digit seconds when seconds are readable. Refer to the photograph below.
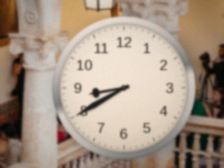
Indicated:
8,40
